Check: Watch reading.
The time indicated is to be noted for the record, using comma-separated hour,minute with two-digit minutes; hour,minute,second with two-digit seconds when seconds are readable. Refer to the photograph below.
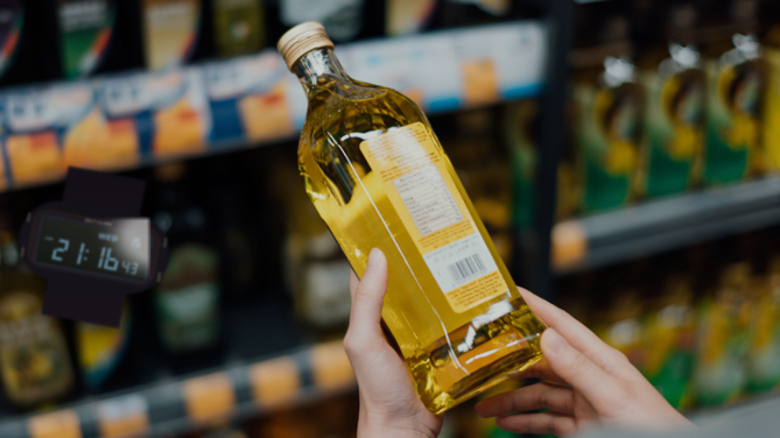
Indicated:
21,16
